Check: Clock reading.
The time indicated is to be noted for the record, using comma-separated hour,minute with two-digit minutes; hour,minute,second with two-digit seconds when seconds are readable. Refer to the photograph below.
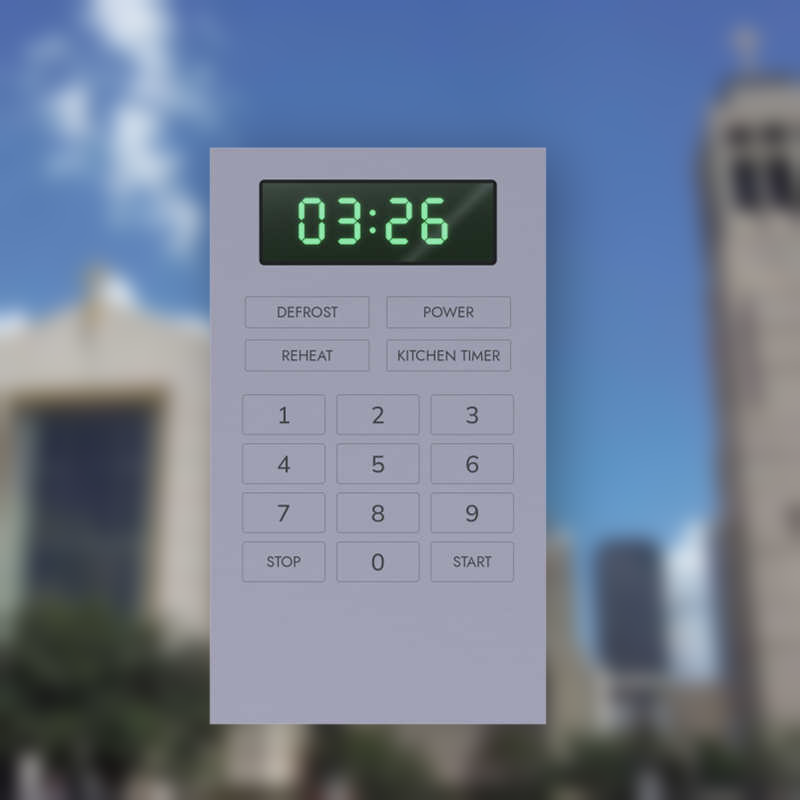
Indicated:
3,26
